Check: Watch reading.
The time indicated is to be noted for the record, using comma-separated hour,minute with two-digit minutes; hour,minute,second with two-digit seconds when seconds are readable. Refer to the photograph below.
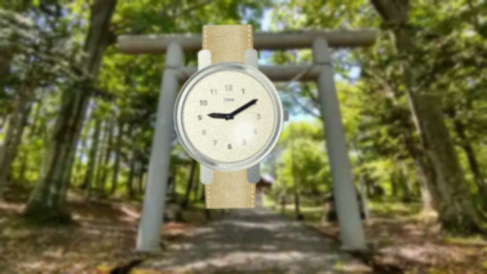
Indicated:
9,10
